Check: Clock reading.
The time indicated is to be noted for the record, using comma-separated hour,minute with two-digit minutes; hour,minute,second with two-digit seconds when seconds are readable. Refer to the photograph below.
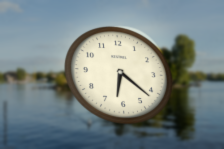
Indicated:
6,22
